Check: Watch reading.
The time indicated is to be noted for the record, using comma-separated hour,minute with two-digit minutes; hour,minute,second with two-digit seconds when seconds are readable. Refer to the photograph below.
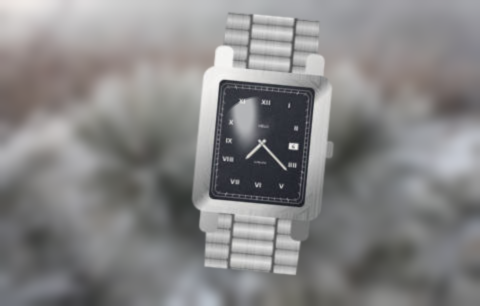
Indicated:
7,22
